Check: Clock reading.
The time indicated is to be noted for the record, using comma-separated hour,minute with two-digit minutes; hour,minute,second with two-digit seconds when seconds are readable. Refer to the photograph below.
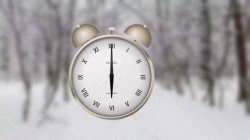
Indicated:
6,00
